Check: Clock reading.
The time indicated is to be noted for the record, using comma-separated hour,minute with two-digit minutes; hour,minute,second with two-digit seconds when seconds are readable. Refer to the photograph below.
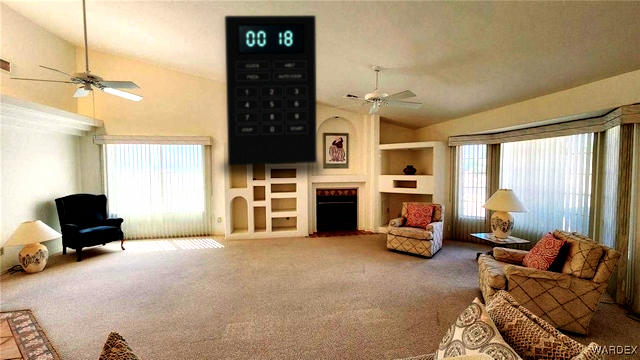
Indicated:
0,18
